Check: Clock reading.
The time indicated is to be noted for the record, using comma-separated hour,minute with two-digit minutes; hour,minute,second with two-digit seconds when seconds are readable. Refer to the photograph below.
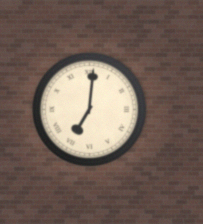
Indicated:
7,01
